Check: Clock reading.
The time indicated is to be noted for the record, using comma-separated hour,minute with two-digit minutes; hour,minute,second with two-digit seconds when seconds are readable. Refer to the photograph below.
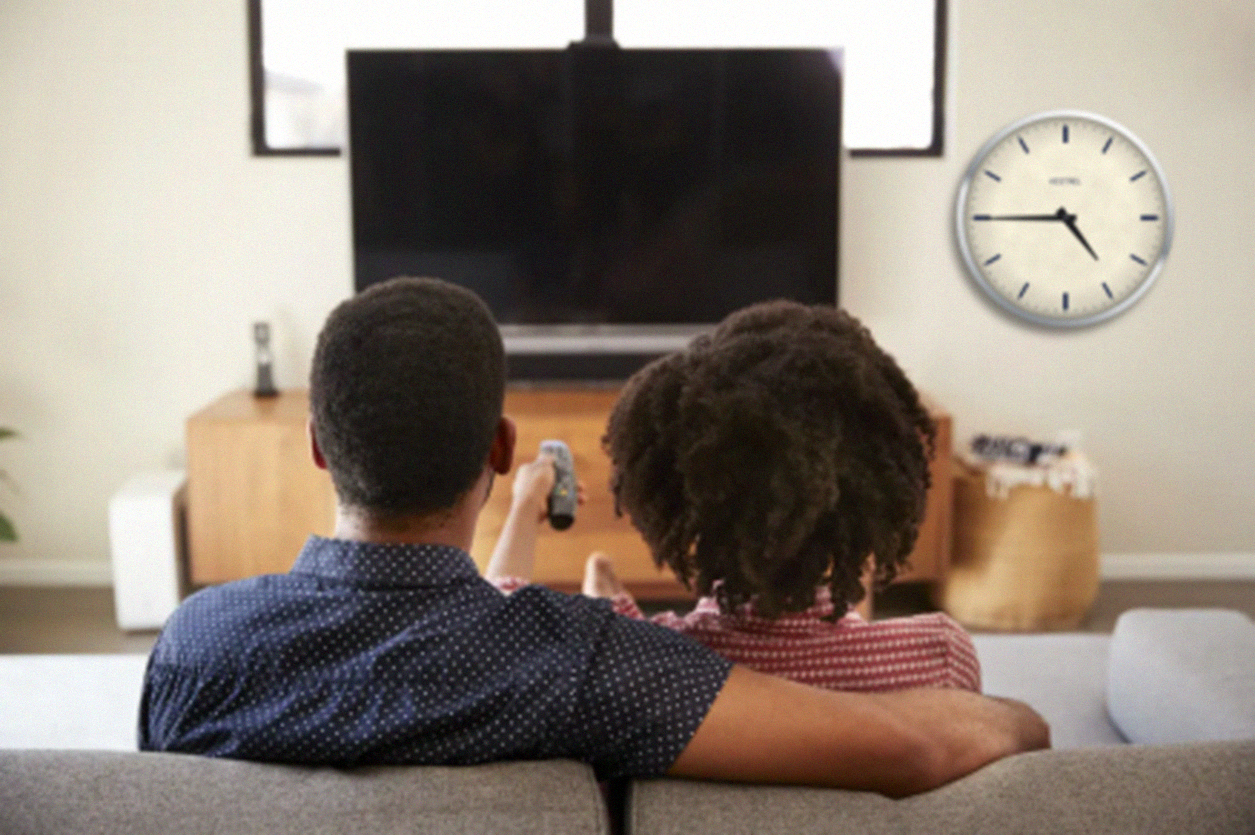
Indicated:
4,45
